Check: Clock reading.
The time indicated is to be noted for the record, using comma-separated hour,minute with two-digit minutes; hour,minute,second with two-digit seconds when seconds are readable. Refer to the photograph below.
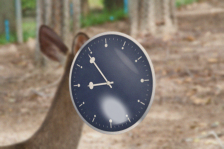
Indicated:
8,54
